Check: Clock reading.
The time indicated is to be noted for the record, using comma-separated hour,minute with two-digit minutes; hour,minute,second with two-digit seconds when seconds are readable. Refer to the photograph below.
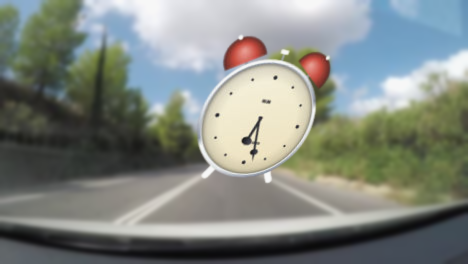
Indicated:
6,28
